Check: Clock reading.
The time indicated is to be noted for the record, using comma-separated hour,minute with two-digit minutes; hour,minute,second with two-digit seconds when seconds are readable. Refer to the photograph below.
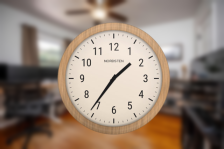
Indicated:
1,36
